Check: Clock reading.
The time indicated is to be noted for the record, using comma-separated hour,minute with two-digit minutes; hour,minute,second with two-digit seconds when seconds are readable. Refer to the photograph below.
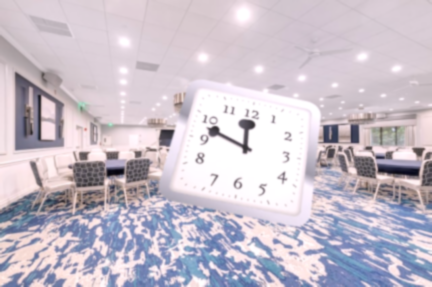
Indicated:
11,48
